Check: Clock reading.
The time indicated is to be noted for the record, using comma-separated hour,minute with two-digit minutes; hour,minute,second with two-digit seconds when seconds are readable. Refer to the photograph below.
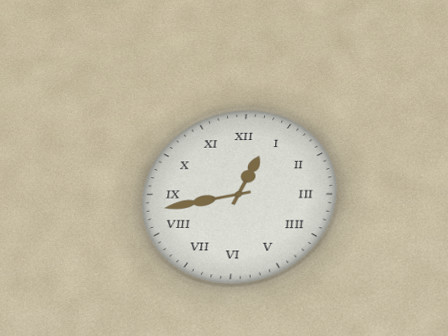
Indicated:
12,43
